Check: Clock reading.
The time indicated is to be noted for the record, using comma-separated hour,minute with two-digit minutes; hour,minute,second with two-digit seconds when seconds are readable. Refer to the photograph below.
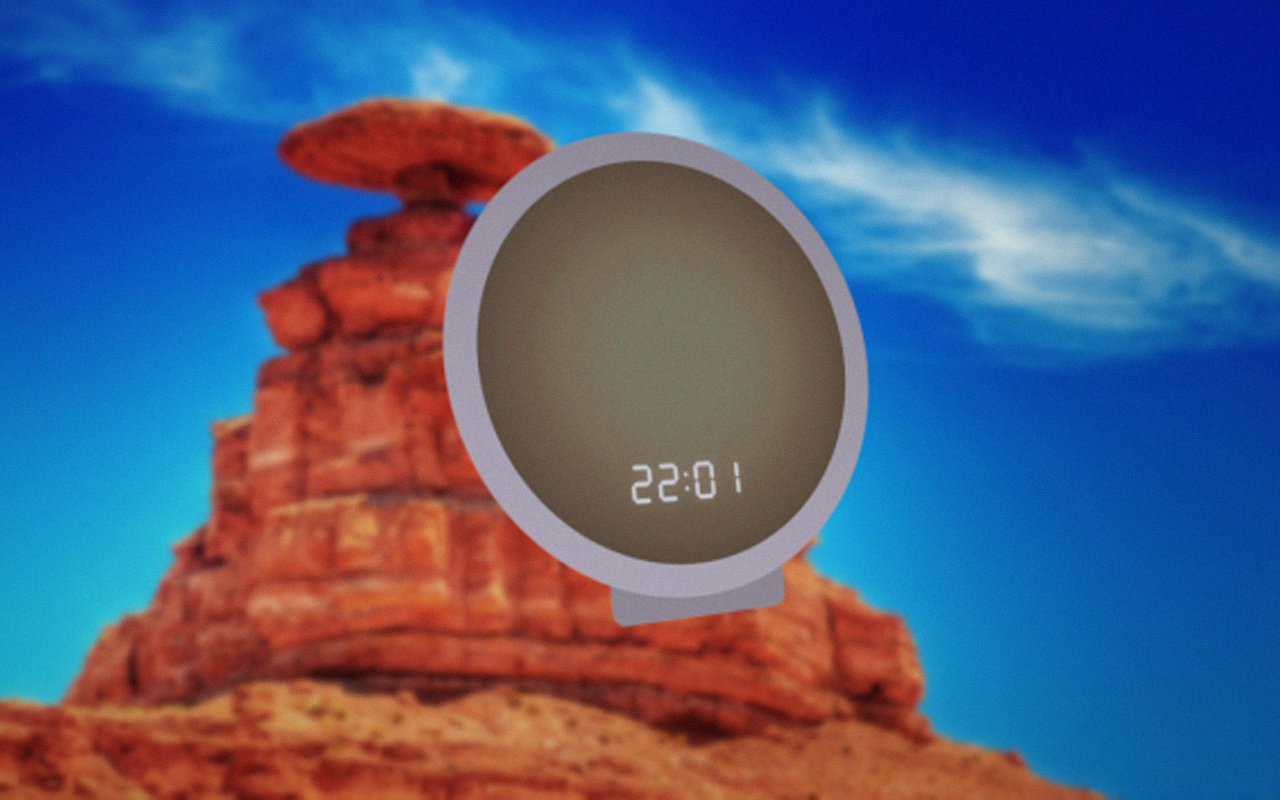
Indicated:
22,01
